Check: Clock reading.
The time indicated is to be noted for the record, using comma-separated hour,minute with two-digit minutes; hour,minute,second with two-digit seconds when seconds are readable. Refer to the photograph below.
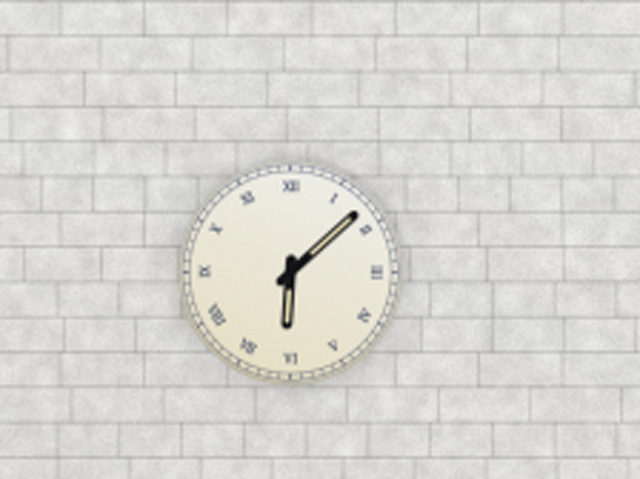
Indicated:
6,08
